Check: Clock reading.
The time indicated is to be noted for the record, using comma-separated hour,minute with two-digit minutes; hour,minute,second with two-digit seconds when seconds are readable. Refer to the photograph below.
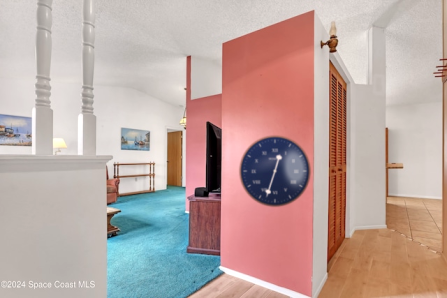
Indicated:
12,33
